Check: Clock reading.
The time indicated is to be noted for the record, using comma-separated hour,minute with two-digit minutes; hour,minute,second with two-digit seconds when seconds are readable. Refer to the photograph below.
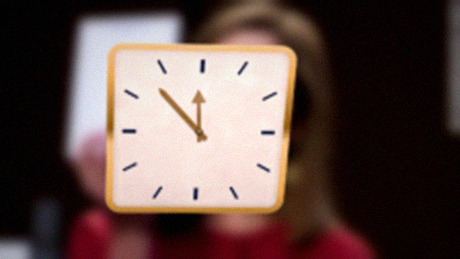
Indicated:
11,53
